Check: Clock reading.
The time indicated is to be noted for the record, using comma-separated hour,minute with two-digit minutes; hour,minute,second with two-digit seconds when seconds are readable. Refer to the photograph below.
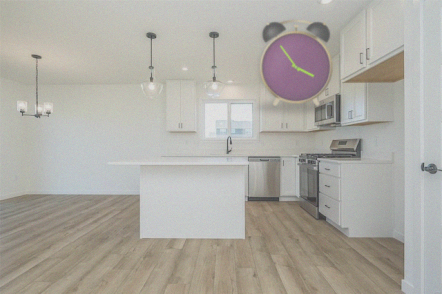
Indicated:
3,54
